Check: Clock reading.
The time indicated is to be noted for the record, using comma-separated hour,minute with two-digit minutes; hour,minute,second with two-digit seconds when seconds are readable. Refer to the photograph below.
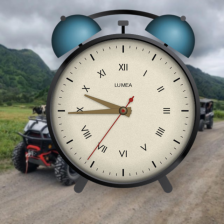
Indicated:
9,44,36
